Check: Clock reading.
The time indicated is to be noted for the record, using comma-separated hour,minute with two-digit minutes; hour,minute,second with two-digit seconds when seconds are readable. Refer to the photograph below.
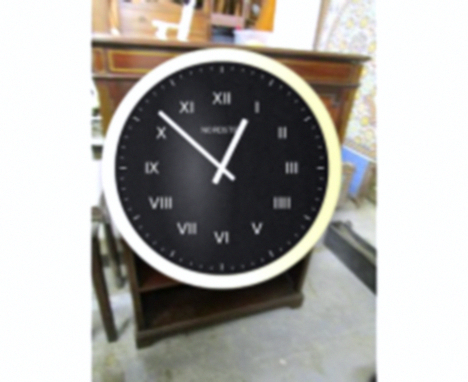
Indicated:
12,52
